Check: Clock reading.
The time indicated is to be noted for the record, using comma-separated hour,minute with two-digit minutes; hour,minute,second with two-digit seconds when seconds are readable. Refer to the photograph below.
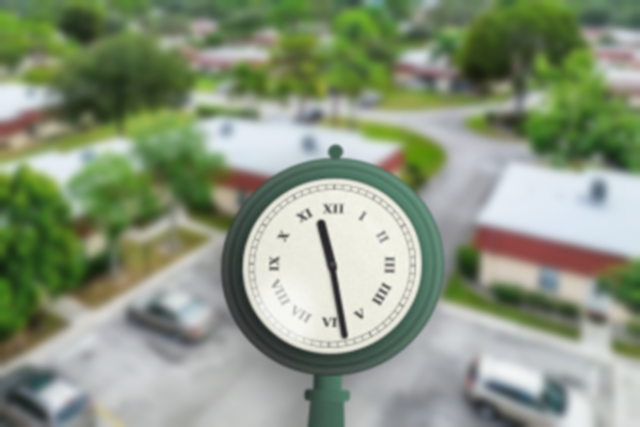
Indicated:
11,28
